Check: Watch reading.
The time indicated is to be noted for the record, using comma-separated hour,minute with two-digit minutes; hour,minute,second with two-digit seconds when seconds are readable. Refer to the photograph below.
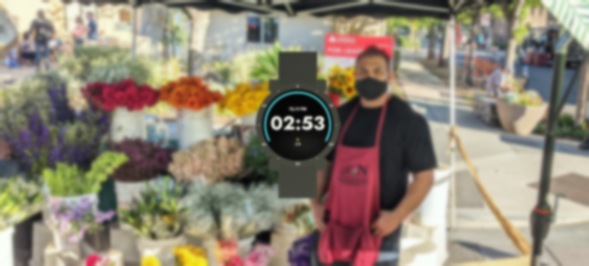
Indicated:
2,53
